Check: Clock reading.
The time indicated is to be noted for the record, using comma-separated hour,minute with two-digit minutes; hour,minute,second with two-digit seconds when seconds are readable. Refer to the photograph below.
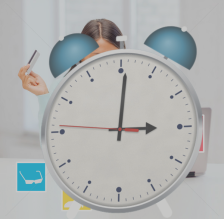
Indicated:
3,00,46
